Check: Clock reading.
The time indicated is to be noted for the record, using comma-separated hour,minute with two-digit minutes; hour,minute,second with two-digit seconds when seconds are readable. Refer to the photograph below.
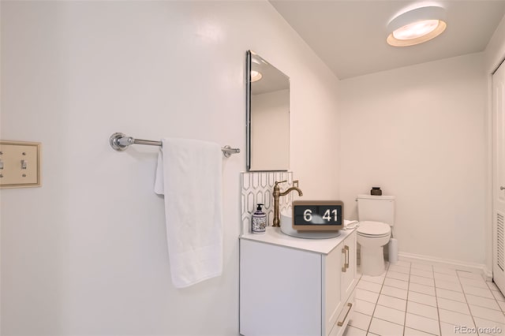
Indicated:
6,41
